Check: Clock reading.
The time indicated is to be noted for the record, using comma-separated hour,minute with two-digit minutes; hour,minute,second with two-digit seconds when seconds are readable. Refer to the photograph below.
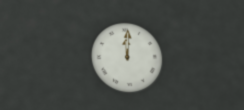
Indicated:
12,01
